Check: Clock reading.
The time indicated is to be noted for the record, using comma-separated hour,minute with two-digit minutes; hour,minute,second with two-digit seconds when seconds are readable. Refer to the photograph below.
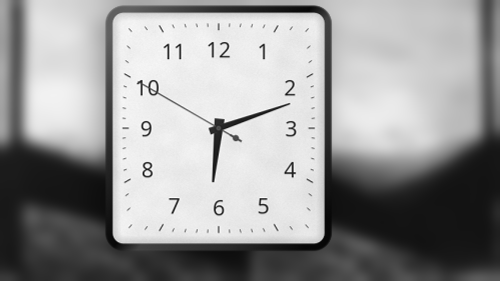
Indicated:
6,11,50
